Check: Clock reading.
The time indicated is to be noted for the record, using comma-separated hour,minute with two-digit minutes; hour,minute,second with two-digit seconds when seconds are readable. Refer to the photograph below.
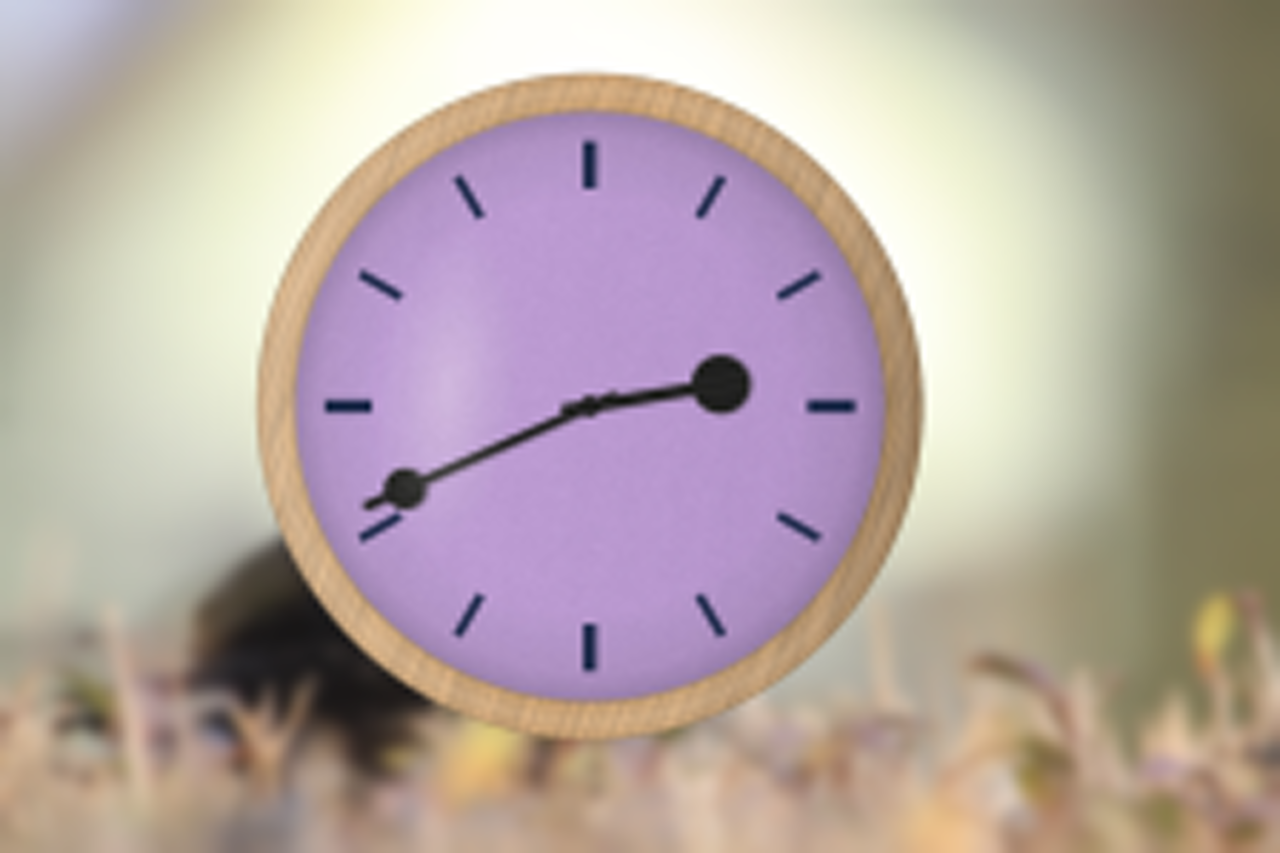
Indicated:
2,41
